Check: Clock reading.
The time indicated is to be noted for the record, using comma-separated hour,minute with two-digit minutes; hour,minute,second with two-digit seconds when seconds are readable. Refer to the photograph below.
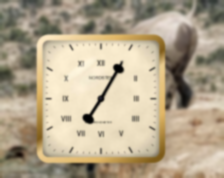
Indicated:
7,05
